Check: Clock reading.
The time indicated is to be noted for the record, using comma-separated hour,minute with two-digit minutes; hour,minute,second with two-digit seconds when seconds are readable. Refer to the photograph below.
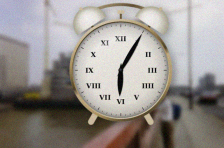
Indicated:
6,05
